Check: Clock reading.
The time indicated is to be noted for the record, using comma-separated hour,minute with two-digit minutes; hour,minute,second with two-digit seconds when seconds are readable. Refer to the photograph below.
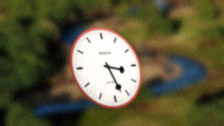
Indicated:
3,27
